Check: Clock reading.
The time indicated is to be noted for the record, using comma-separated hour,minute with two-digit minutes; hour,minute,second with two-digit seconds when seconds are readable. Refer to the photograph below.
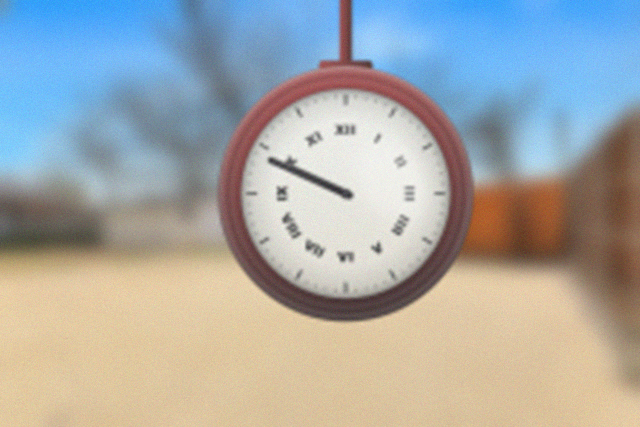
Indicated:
9,49
